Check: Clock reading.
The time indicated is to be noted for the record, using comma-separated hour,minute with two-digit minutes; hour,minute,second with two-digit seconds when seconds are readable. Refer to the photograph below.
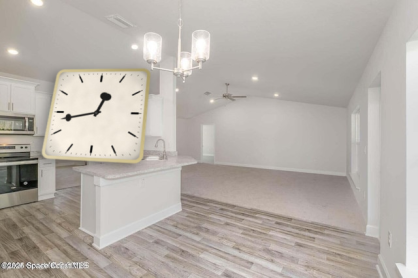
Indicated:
12,43
